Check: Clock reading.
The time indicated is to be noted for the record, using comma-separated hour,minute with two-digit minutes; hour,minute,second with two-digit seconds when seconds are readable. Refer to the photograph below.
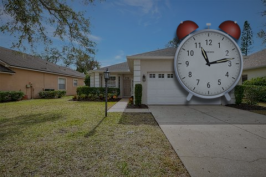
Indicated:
11,13
